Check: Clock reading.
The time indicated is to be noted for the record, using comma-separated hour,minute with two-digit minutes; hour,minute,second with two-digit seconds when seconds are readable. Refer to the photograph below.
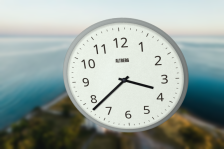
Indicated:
3,38
